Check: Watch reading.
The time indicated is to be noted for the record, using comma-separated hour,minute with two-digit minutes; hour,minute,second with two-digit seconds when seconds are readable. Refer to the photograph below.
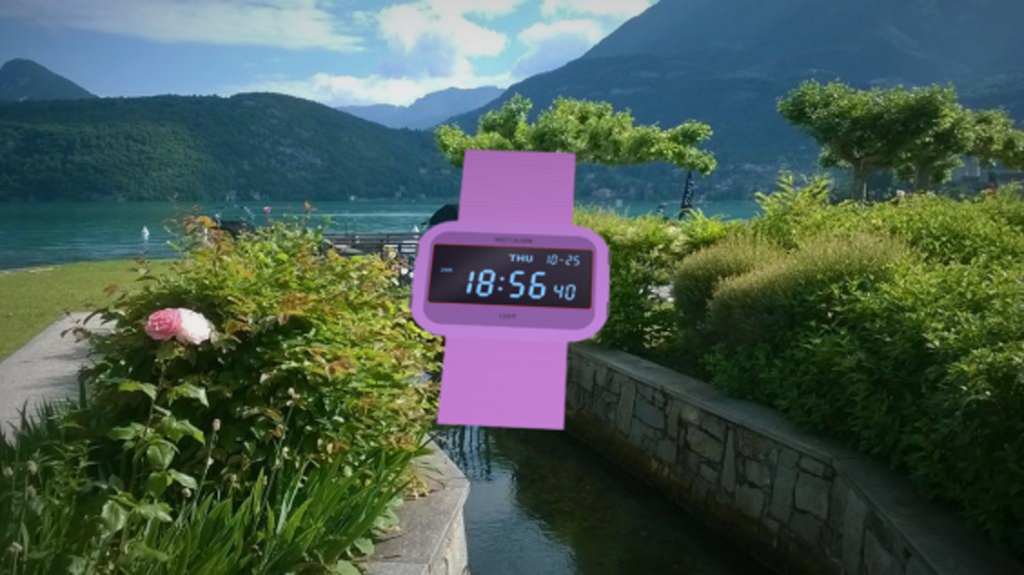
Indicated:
18,56,40
